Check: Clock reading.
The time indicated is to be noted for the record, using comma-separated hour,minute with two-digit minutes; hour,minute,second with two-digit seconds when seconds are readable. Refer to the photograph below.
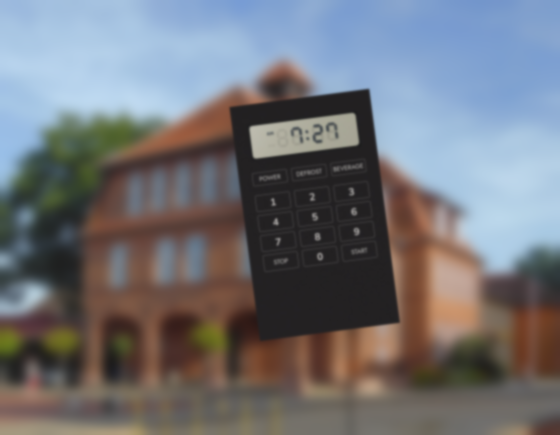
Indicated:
7,27
